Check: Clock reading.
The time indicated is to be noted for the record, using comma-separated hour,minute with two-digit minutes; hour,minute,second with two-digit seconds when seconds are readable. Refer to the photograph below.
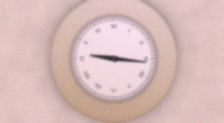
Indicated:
9,16
